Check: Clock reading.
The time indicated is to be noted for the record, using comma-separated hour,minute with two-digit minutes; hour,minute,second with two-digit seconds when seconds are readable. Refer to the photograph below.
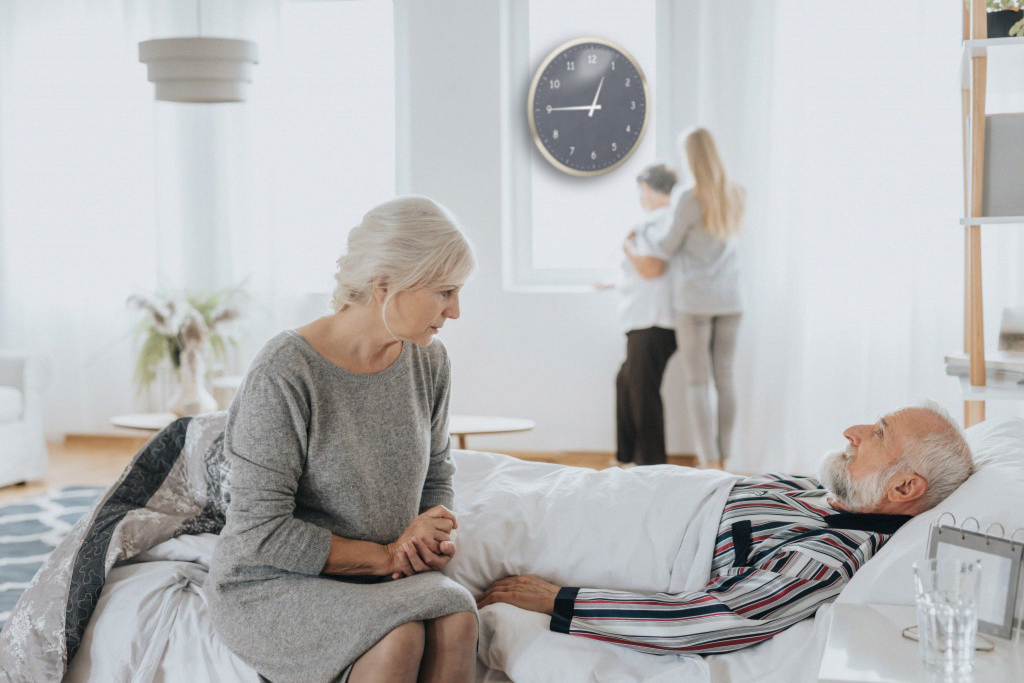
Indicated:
12,45
